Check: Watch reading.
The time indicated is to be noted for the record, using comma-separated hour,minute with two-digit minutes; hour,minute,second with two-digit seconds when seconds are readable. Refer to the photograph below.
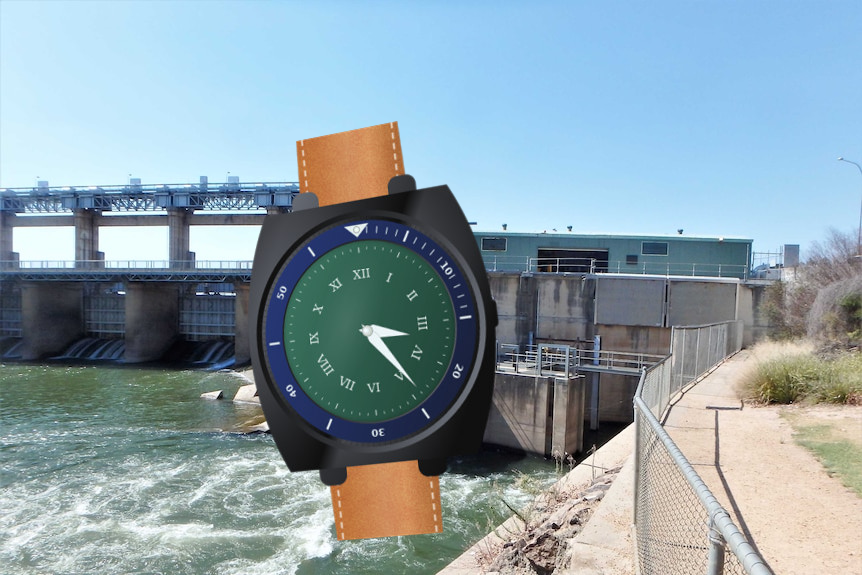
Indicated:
3,24
